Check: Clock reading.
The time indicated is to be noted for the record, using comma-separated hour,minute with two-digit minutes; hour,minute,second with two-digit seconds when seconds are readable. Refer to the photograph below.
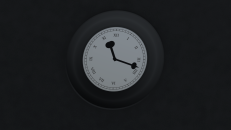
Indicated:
11,18
